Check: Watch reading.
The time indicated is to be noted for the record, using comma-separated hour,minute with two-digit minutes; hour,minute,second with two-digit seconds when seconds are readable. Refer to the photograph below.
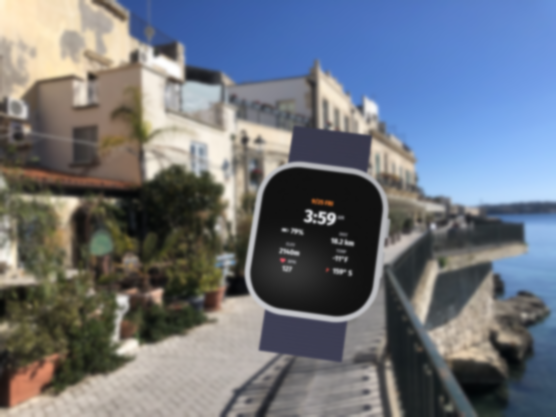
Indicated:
3,59
